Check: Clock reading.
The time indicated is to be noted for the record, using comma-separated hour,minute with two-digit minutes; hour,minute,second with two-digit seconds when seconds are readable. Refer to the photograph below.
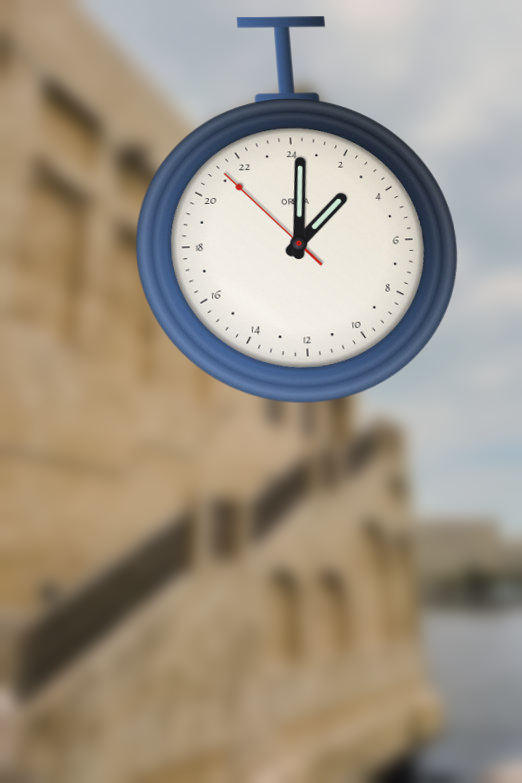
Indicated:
3,00,53
